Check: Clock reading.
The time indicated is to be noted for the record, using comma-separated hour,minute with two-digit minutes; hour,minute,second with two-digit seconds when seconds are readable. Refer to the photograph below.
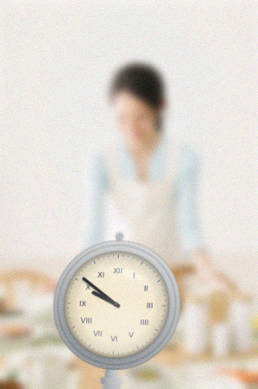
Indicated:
9,51
